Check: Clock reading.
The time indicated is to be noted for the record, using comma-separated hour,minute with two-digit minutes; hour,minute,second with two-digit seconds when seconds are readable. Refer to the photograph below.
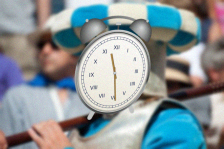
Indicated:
11,29
